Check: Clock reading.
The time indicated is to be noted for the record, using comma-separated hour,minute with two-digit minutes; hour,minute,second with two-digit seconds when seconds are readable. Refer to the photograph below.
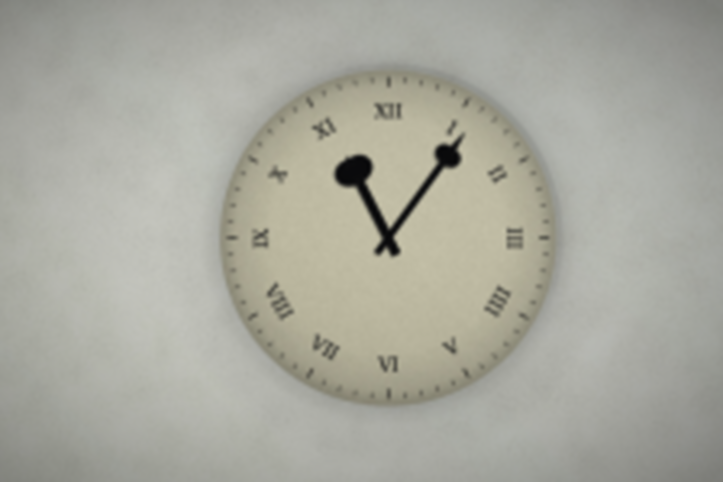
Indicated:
11,06
